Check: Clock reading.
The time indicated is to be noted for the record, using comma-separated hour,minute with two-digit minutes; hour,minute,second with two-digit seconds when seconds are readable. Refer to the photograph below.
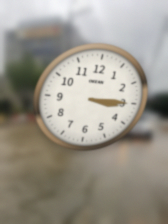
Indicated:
3,15
